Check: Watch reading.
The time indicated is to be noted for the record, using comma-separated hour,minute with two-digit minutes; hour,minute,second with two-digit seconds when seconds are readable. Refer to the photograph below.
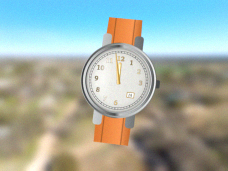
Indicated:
11,58
